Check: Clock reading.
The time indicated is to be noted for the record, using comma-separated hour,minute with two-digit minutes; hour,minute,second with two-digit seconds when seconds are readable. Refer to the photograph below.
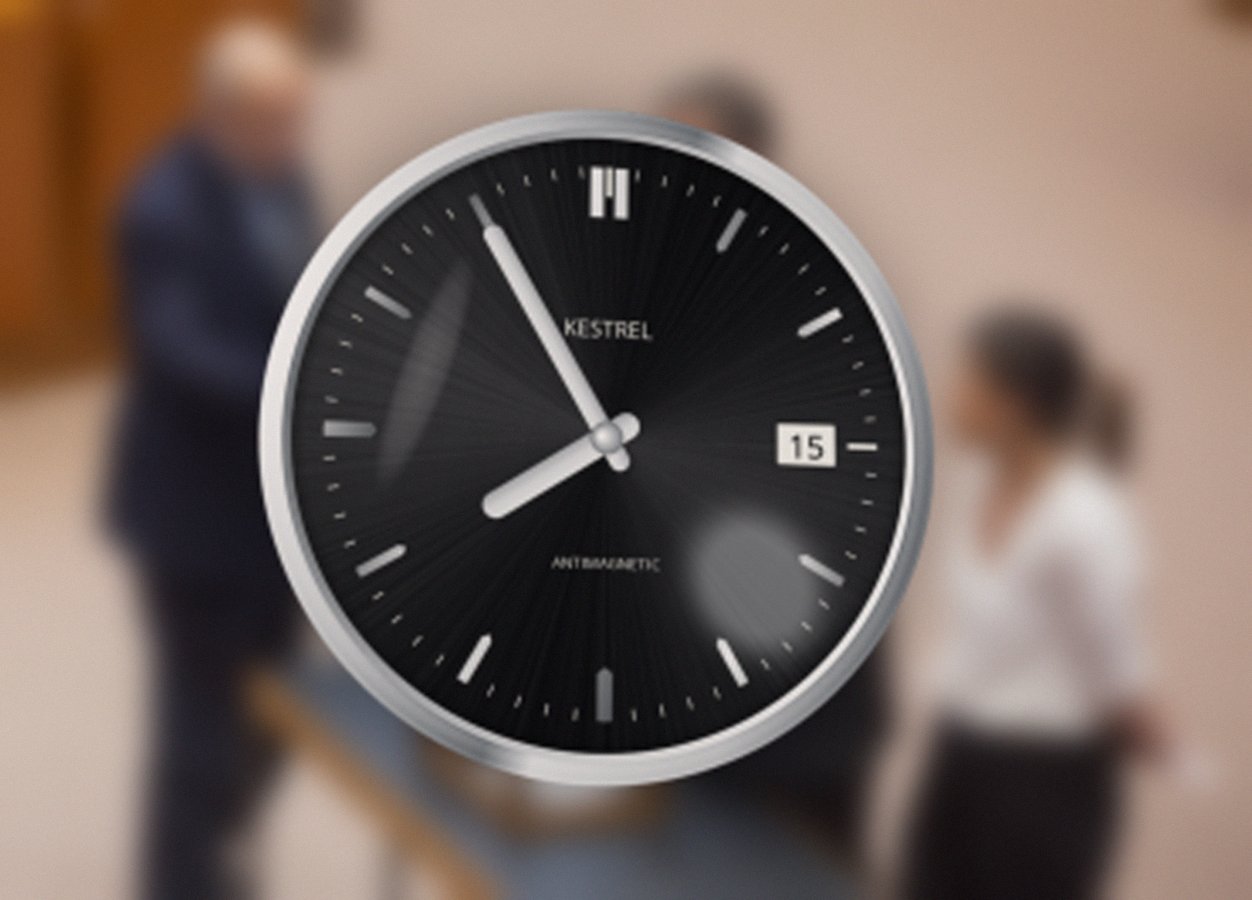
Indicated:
7,55
